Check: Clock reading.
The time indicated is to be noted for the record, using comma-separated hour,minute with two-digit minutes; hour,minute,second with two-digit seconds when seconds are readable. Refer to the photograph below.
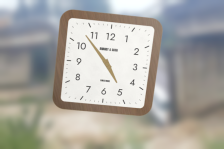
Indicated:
4,53
